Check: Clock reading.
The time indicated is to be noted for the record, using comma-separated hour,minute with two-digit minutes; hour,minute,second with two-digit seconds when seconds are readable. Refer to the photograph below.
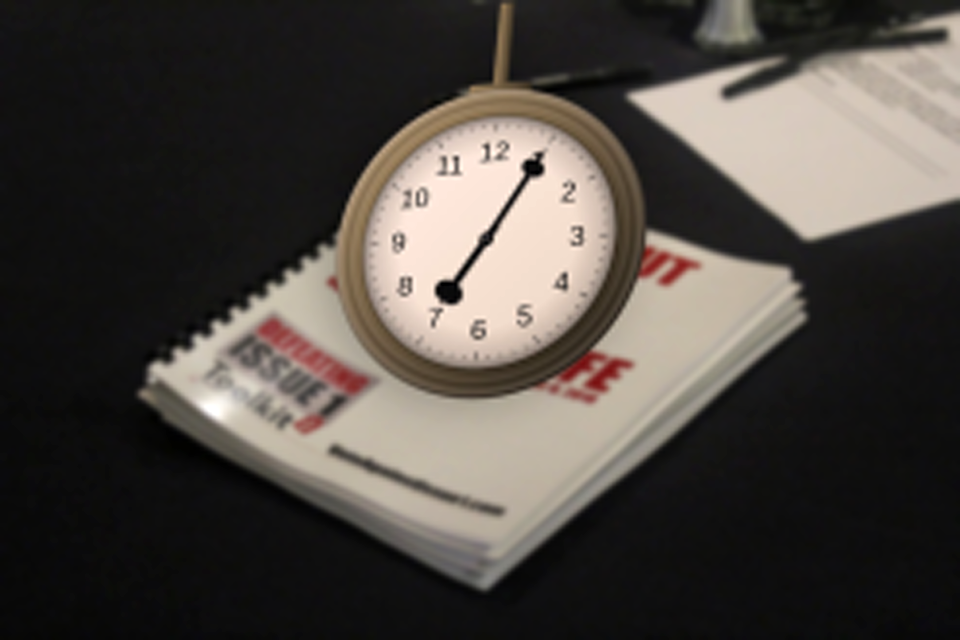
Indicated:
7,05
